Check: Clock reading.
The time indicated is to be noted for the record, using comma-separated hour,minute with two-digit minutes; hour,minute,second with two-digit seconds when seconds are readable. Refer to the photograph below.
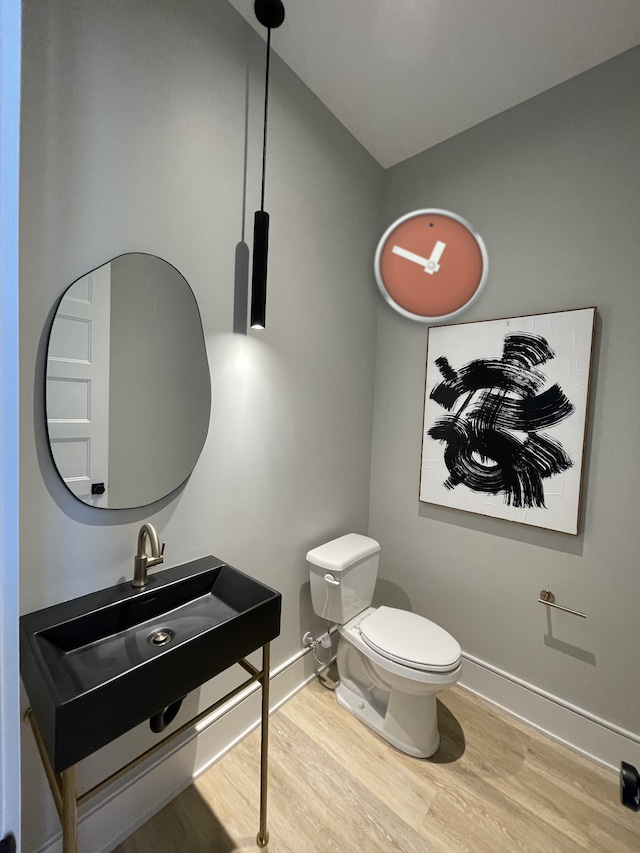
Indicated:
12,49
